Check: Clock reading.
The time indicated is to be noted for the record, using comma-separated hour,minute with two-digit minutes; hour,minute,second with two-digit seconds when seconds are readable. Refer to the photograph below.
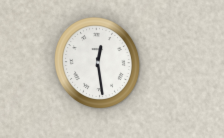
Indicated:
12,29
